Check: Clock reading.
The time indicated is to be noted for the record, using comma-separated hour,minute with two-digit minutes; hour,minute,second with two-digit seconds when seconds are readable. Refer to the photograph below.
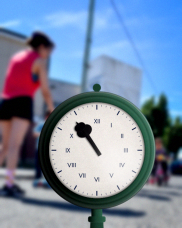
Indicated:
10,54
